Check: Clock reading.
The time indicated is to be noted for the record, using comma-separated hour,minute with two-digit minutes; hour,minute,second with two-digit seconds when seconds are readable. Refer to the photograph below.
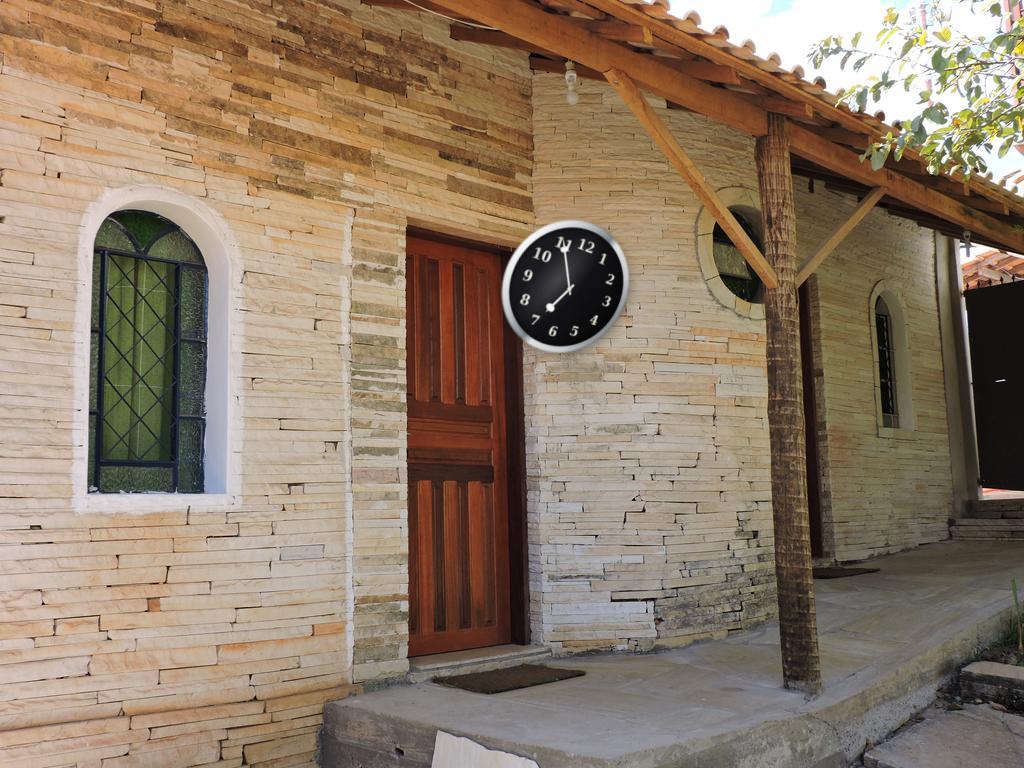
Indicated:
6,55
